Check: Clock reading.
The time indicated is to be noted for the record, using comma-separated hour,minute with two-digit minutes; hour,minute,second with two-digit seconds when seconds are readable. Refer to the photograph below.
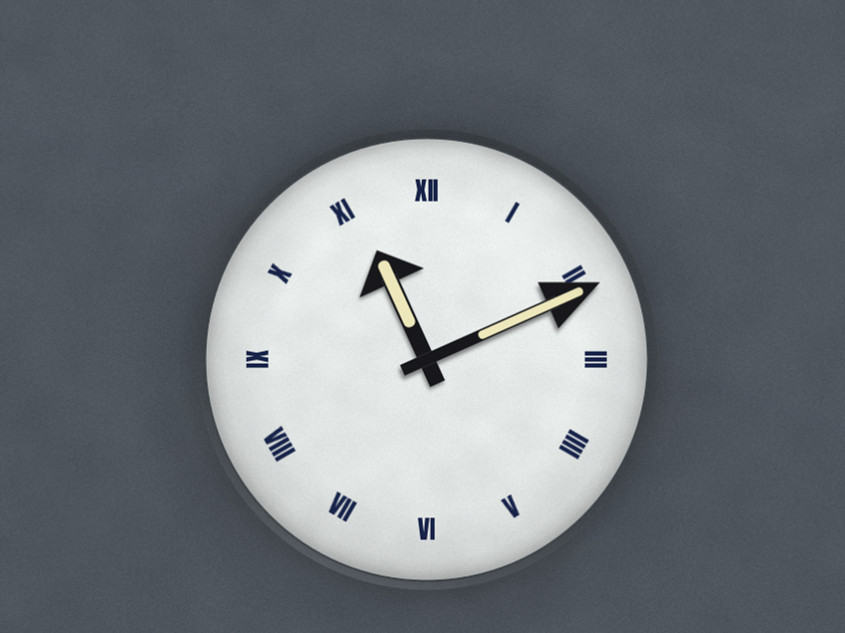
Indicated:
11,11
